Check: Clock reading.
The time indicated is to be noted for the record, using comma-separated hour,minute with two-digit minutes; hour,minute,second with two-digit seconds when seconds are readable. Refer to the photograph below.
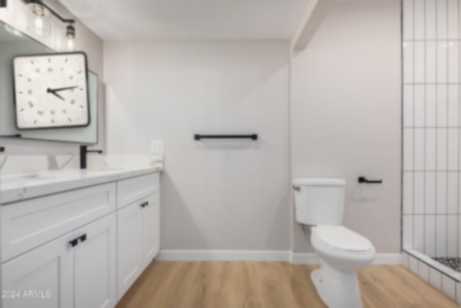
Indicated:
4,14
